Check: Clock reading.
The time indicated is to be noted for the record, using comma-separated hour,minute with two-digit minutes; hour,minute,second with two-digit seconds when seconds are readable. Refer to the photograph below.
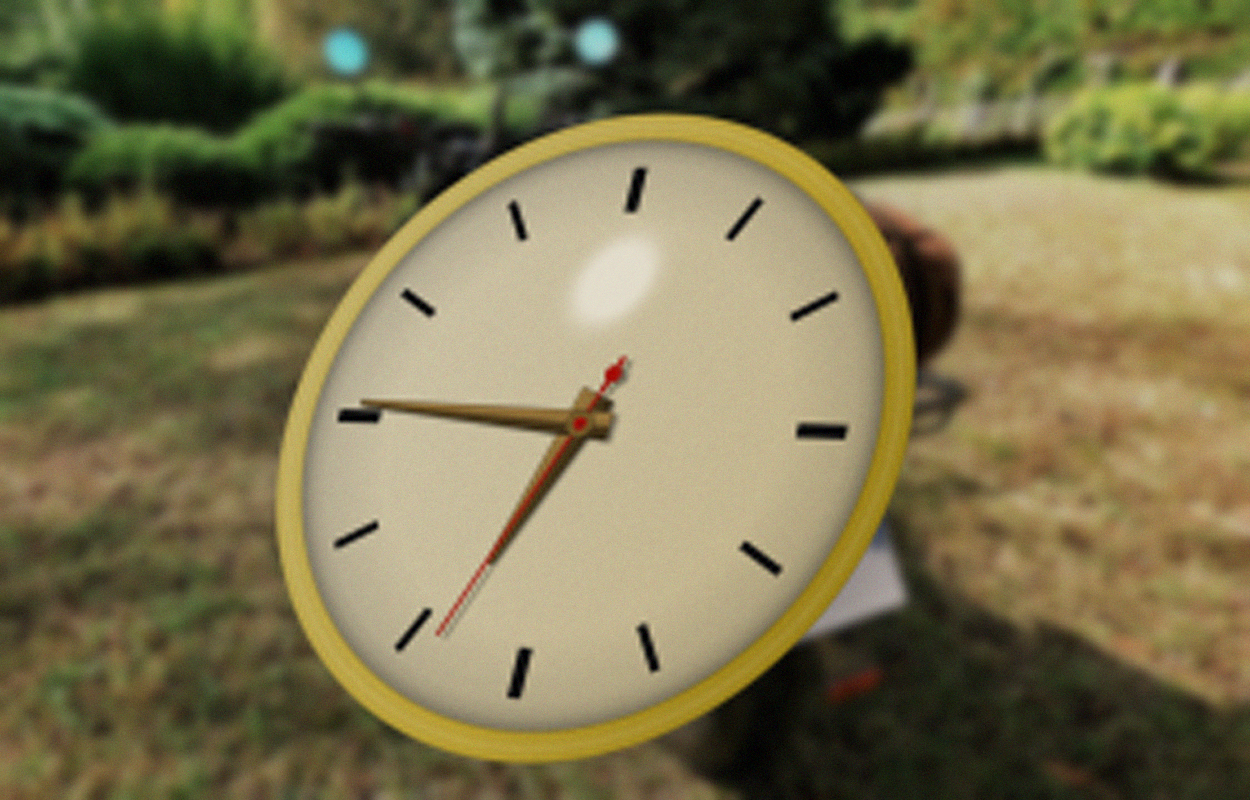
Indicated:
6,45,34
